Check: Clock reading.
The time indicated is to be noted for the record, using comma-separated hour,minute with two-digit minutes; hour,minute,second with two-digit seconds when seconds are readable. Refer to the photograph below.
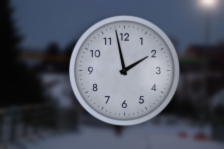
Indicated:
1,58
